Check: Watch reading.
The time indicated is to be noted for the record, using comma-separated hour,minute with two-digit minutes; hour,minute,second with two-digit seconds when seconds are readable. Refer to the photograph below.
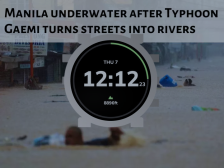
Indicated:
12,12
